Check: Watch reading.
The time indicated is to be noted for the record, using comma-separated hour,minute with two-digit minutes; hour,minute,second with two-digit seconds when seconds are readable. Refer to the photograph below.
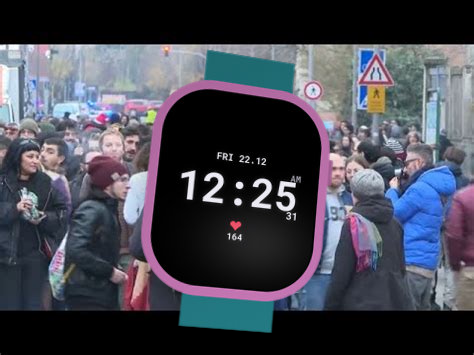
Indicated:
12,25,31
